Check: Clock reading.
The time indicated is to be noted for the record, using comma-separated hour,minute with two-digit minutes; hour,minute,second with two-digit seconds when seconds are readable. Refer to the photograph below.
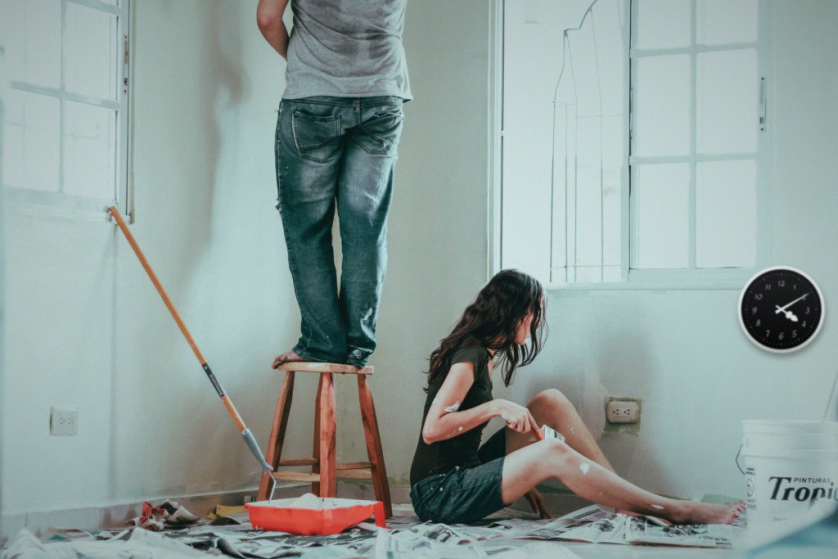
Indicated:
4,10
